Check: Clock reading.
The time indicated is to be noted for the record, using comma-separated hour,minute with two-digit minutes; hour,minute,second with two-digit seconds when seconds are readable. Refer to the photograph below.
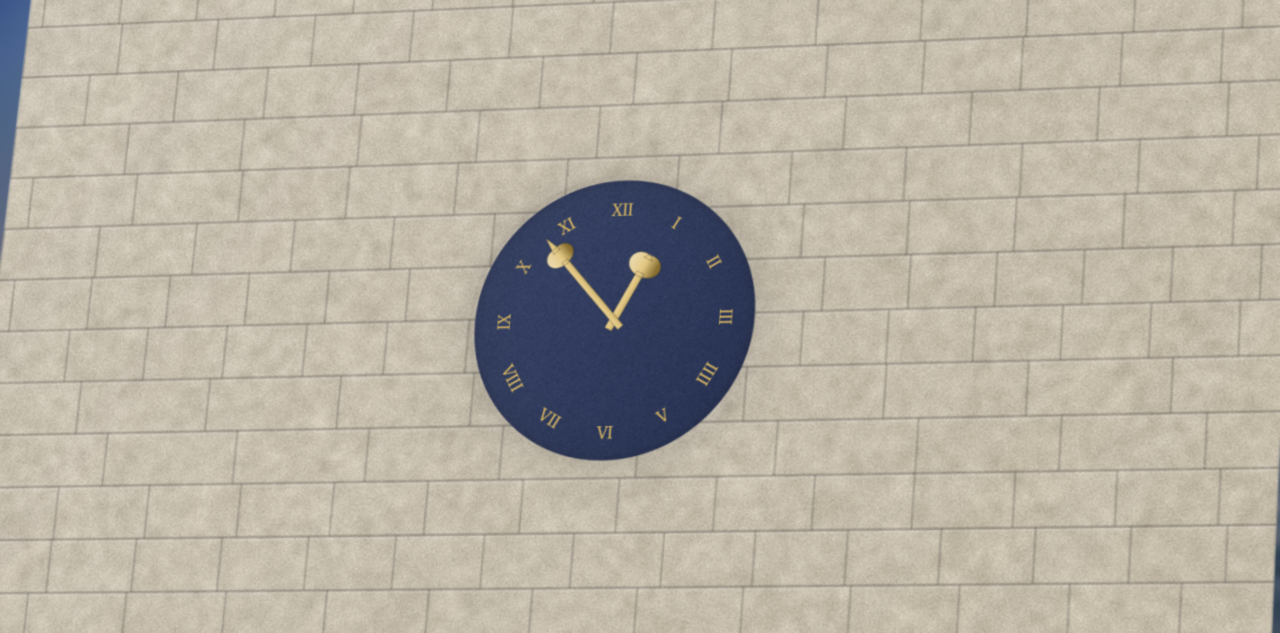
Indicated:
12,53
